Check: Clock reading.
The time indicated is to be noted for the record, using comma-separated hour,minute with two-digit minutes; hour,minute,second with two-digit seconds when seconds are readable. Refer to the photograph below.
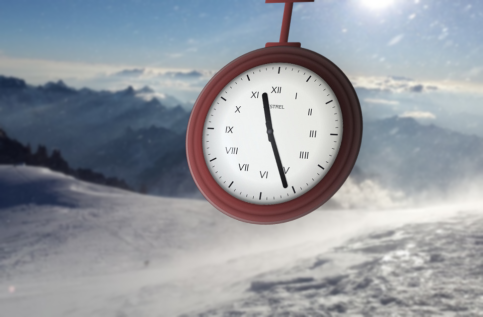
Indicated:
11,26
